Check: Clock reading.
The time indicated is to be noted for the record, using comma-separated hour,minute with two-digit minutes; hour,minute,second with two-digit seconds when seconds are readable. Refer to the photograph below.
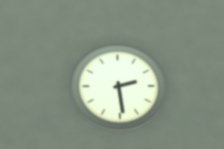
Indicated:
2,29
